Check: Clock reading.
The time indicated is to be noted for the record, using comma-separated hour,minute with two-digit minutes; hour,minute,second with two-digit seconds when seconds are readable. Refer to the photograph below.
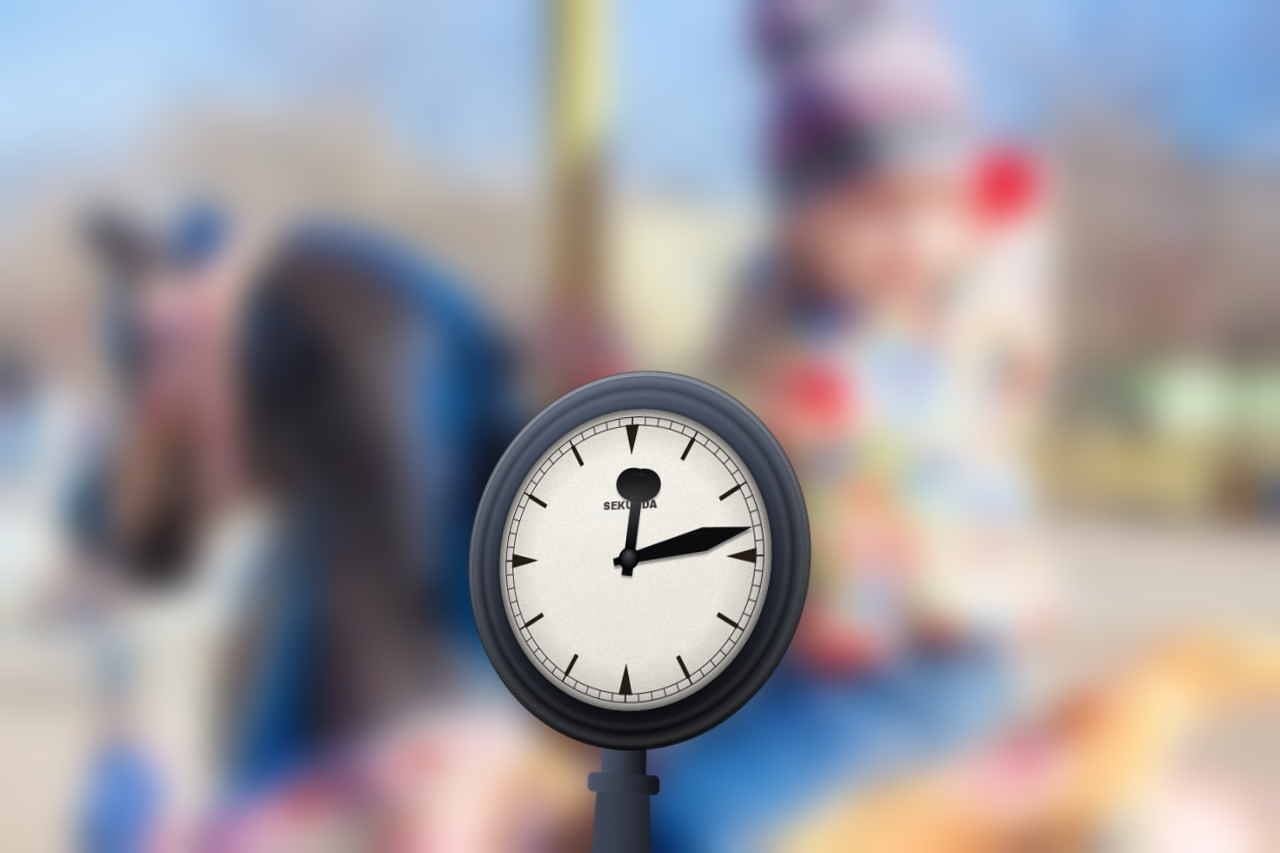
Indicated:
12,13
